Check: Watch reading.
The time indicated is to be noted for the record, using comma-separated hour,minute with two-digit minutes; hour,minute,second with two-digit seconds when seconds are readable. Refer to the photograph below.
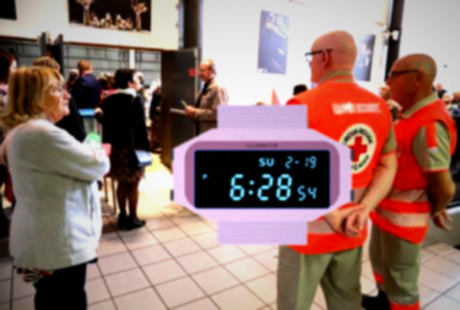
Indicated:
6,28,54
